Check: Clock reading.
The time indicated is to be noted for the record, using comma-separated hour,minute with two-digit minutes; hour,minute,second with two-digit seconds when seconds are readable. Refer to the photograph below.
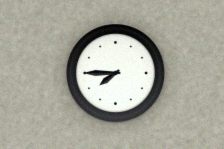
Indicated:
7,45
